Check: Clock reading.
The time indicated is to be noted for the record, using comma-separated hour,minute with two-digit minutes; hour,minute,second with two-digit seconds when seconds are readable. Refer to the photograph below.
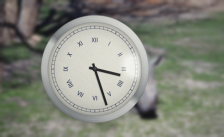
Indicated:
3,27
